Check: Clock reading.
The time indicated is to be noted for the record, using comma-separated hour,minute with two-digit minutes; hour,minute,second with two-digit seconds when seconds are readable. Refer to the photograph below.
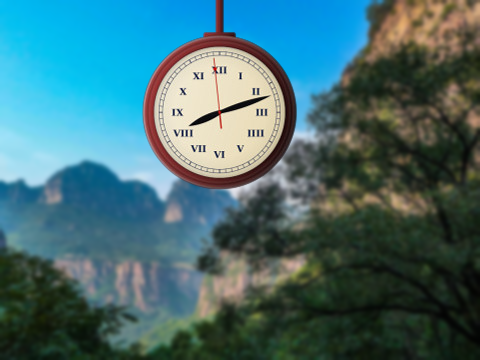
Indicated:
8,11,59
